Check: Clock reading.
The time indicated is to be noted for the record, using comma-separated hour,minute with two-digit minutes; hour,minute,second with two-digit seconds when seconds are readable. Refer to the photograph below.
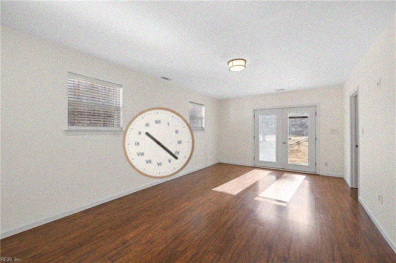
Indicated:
10,22
